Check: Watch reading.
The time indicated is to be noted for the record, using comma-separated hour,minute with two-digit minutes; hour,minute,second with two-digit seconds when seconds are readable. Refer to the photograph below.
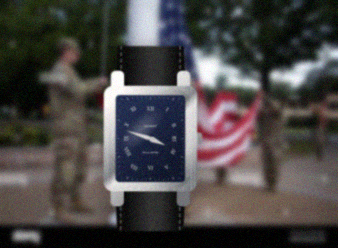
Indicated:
3,48
